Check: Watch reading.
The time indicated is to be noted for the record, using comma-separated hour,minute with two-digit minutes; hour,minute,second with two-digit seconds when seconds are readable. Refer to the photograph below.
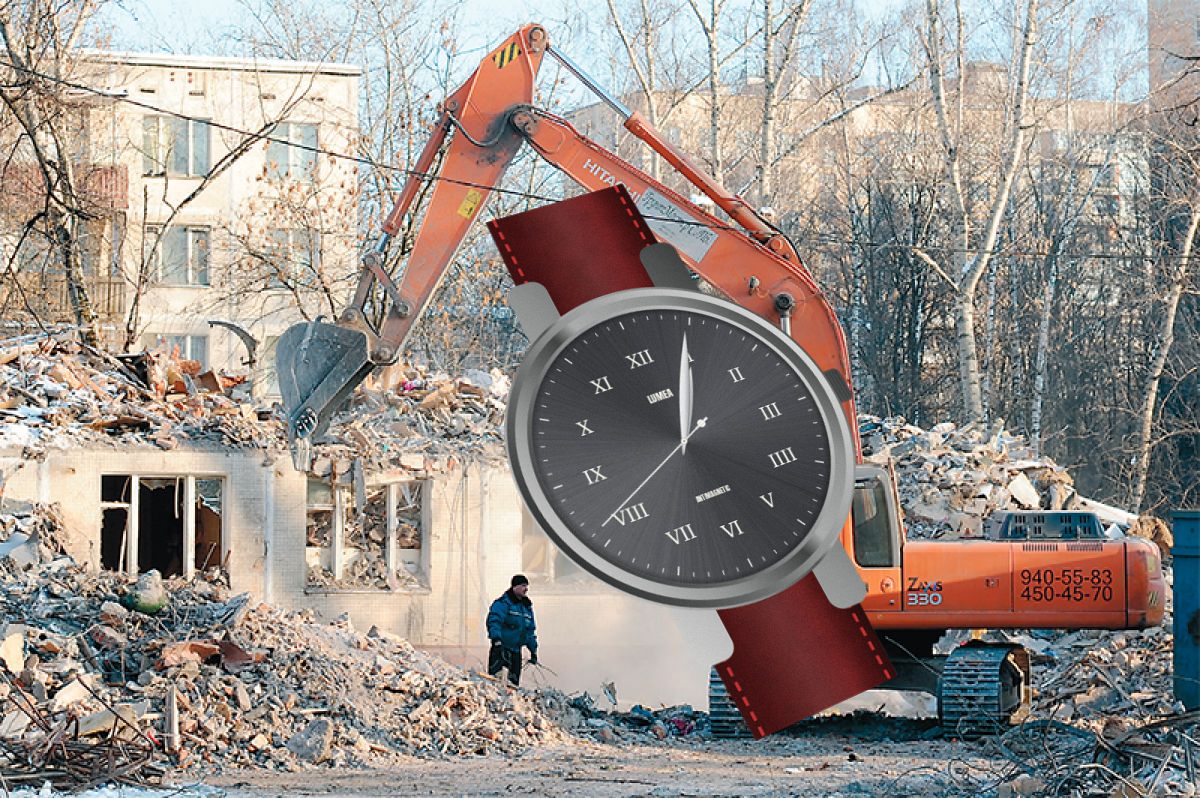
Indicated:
1,04,41
